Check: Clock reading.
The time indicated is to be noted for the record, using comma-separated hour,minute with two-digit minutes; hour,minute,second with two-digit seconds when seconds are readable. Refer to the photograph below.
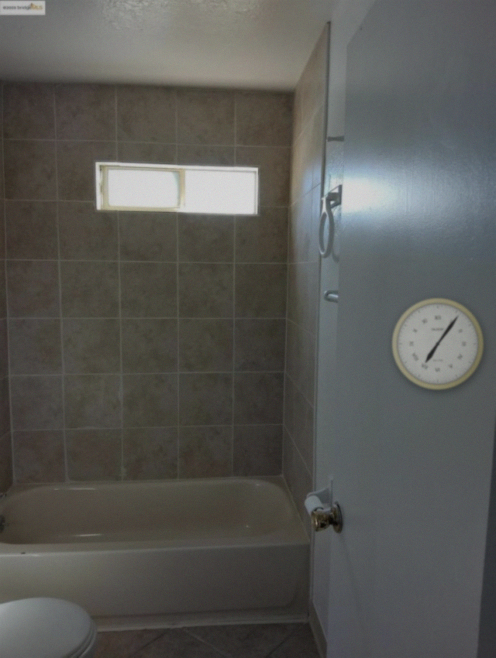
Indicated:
7,06
